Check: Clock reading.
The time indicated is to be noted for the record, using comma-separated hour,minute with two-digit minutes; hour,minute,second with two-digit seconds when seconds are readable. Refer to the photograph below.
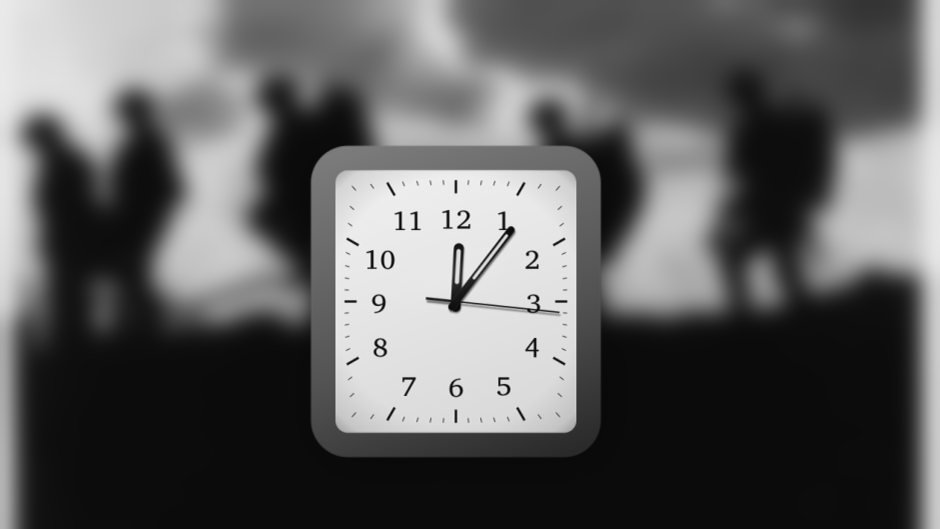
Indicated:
12,06,16
